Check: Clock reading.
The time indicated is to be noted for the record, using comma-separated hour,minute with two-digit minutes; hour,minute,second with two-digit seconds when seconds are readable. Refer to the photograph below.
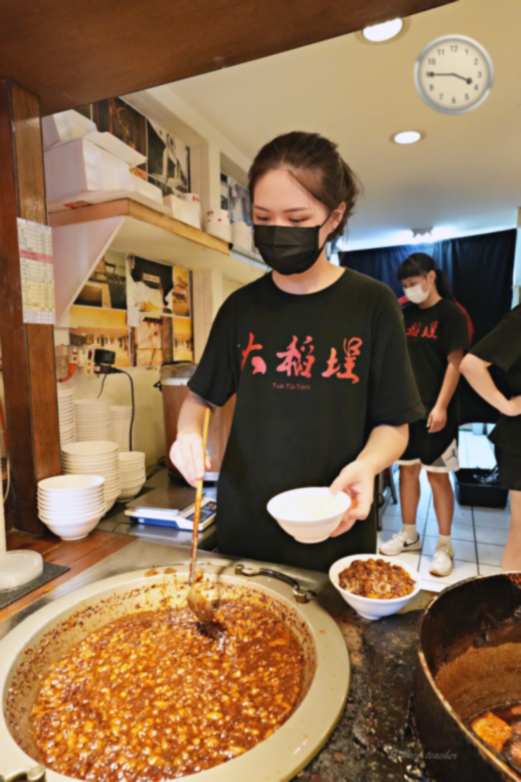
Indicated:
3,45
